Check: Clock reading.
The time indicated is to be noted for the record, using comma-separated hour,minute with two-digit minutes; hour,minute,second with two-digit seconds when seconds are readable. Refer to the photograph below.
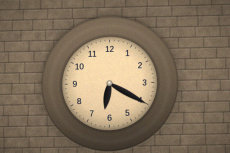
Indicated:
6,20
